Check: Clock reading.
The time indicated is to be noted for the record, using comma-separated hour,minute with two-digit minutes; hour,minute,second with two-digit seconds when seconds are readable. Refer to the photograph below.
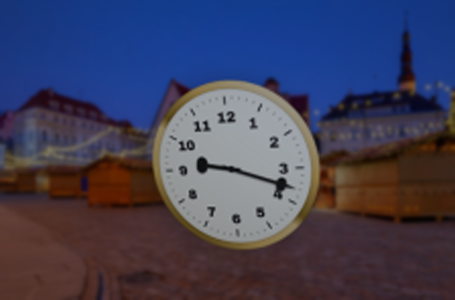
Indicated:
9,18
